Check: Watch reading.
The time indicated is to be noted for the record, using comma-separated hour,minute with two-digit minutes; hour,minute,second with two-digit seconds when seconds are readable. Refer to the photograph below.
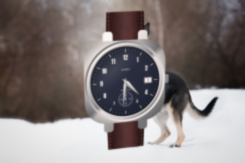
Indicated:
4,31
